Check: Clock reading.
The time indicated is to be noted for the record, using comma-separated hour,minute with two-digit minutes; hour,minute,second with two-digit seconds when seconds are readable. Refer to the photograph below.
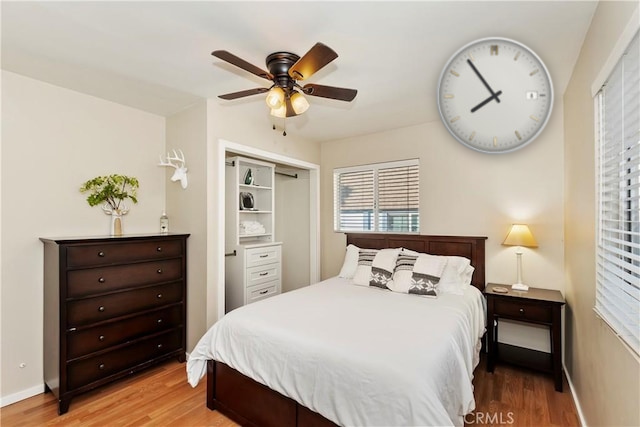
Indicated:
7,54
